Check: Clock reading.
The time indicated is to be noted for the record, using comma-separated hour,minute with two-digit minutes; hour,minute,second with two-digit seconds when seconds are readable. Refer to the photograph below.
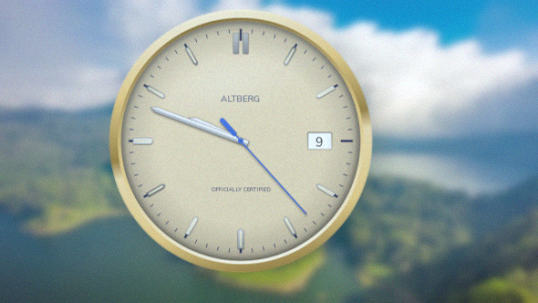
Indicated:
9,48,23
